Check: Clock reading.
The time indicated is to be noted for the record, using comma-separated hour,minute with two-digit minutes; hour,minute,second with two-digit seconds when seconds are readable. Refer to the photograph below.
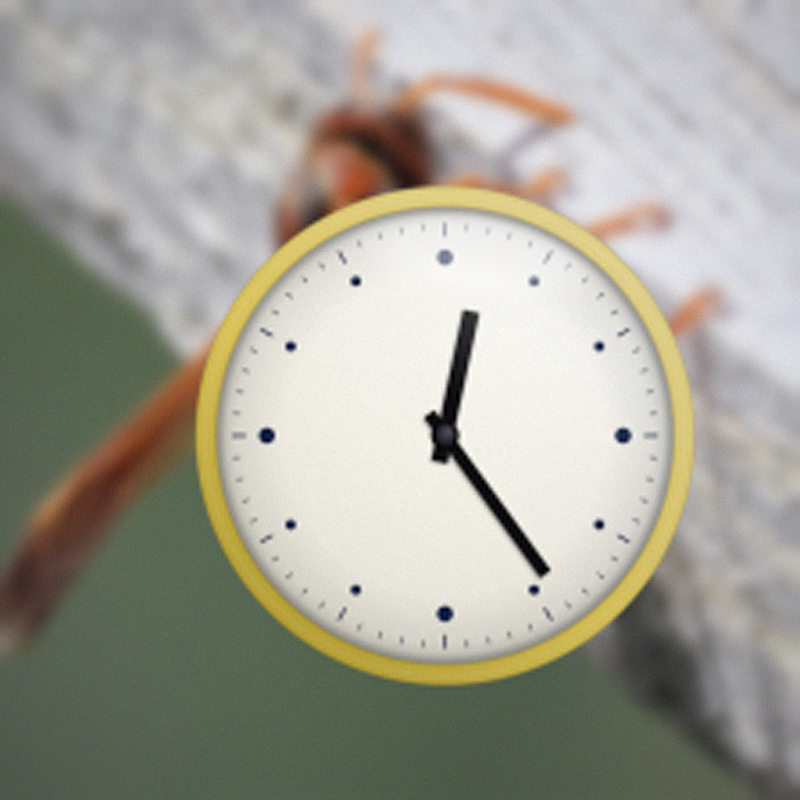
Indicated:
12,24
